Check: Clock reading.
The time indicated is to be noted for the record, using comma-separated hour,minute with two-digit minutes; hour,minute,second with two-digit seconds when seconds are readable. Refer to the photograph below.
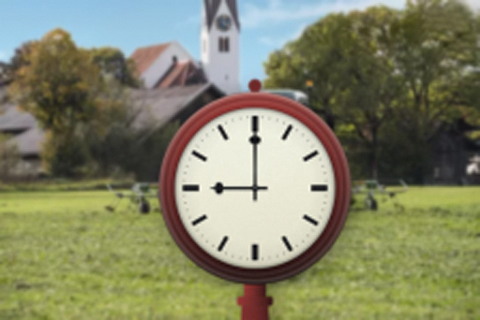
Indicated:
9,00
